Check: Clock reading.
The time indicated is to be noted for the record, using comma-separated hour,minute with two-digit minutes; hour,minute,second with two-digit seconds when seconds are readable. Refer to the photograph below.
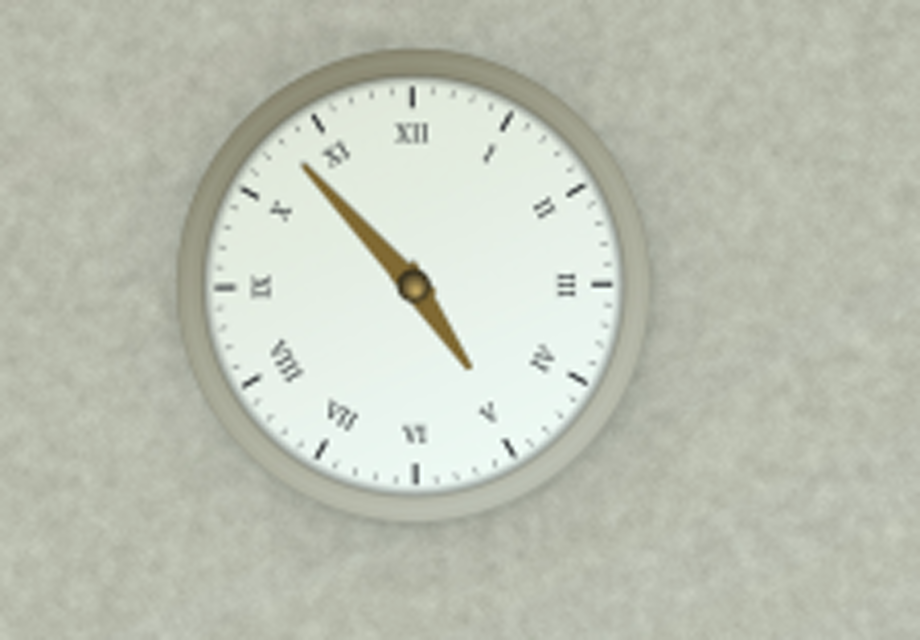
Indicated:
4,53
